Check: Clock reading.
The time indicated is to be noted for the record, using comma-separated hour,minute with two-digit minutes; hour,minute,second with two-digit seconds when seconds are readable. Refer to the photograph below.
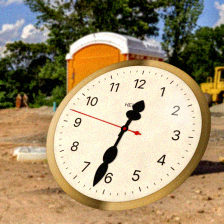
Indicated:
12,31,47
